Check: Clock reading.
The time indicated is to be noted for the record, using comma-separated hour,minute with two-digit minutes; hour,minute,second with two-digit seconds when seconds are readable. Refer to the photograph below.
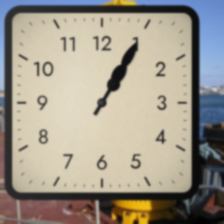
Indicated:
1,05
